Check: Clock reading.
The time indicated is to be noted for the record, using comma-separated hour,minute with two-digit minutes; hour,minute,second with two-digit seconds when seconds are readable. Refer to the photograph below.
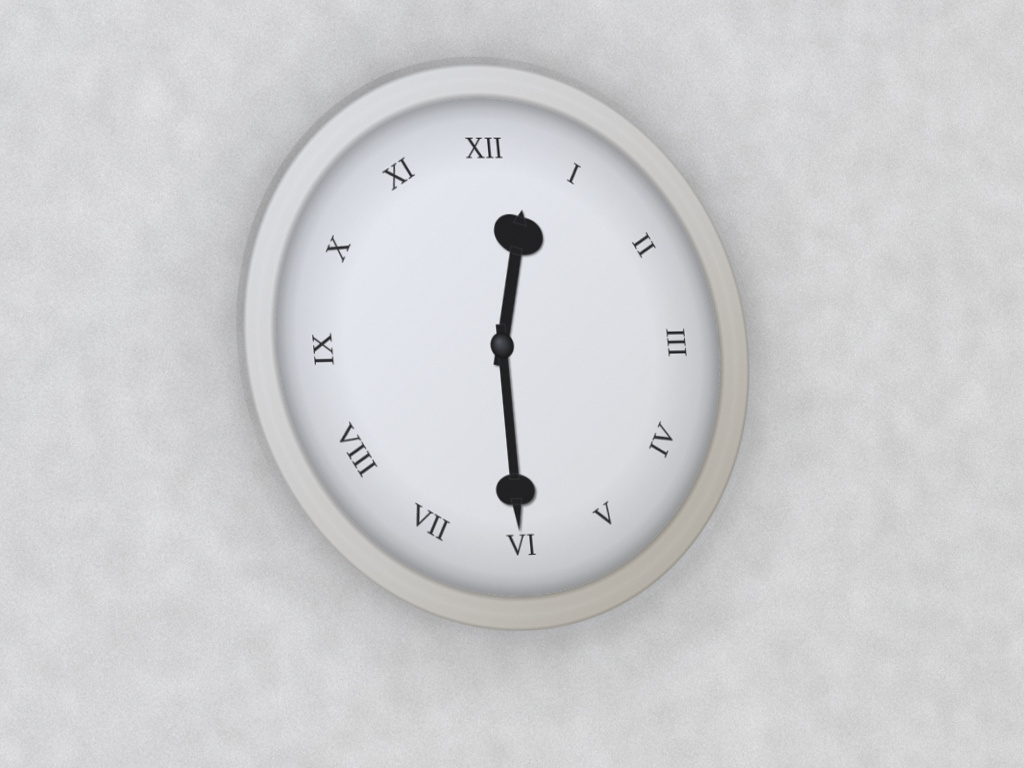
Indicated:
12,30
